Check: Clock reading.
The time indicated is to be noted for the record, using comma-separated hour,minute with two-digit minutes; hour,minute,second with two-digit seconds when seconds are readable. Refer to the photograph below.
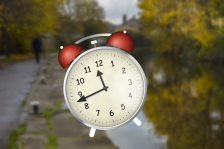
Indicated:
11,43
